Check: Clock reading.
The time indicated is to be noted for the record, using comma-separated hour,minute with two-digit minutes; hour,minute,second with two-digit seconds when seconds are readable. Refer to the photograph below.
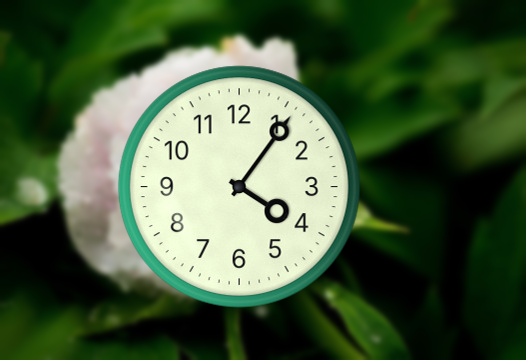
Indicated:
4,06
